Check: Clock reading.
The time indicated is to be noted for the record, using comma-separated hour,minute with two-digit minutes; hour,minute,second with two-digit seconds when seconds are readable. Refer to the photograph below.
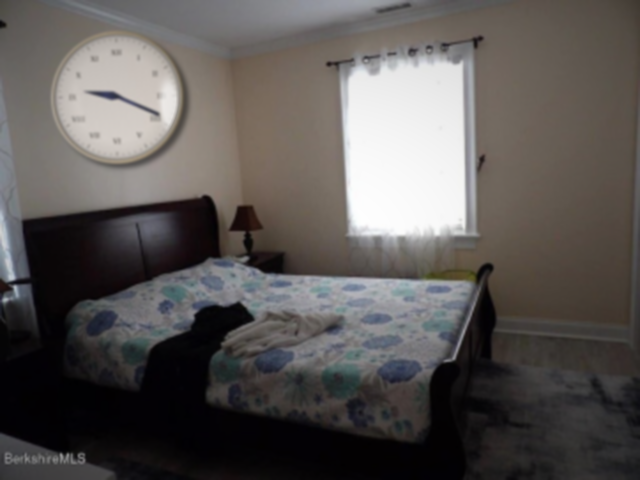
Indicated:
9,19
